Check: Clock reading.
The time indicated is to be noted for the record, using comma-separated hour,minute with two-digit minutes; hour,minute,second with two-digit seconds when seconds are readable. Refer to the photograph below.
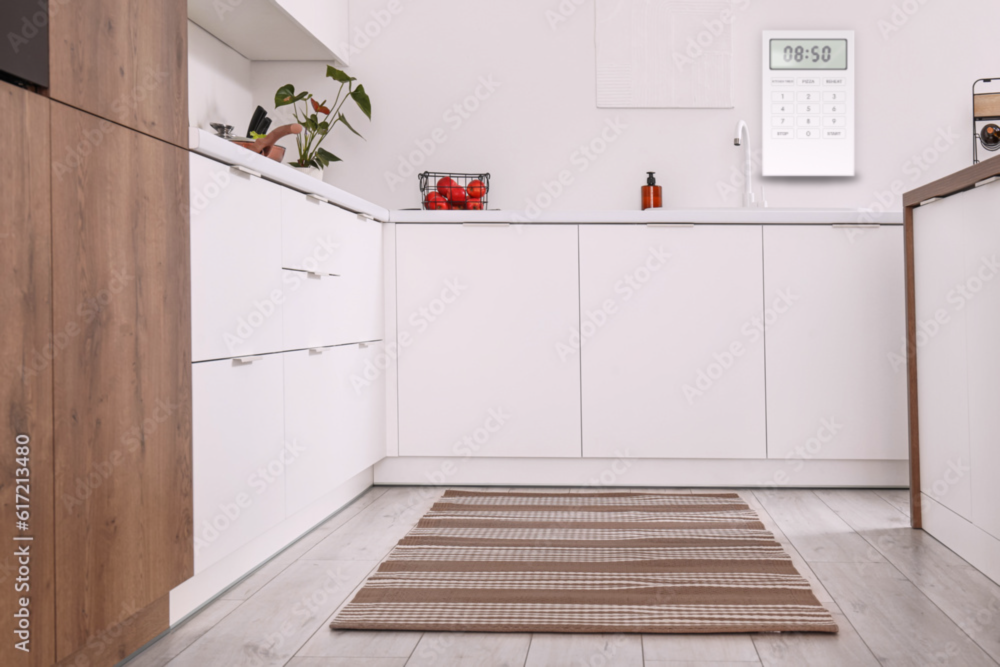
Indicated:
8,50
